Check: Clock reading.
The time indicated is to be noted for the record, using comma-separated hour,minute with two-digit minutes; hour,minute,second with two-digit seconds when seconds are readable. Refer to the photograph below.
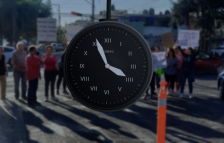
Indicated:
3,56
